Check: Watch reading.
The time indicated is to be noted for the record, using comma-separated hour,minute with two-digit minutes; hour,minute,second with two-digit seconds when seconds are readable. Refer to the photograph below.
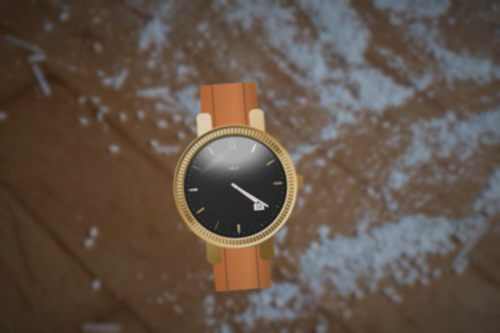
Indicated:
4,21
